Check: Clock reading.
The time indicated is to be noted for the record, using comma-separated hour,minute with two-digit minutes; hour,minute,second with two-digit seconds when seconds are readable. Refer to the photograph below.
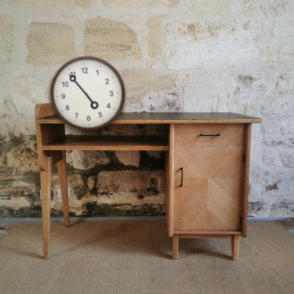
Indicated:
4,54
